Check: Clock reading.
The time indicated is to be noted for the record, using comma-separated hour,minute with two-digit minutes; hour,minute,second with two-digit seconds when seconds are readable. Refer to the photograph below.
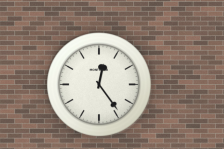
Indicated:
12,24
